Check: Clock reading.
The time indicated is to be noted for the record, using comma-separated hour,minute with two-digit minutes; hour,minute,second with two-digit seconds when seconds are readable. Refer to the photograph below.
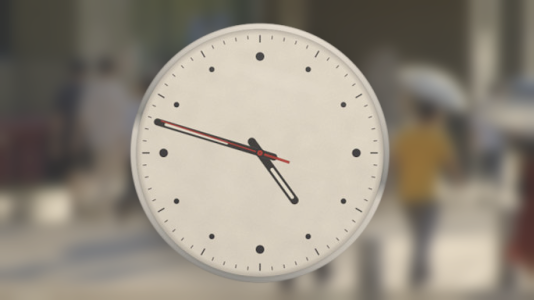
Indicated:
4,47,48
